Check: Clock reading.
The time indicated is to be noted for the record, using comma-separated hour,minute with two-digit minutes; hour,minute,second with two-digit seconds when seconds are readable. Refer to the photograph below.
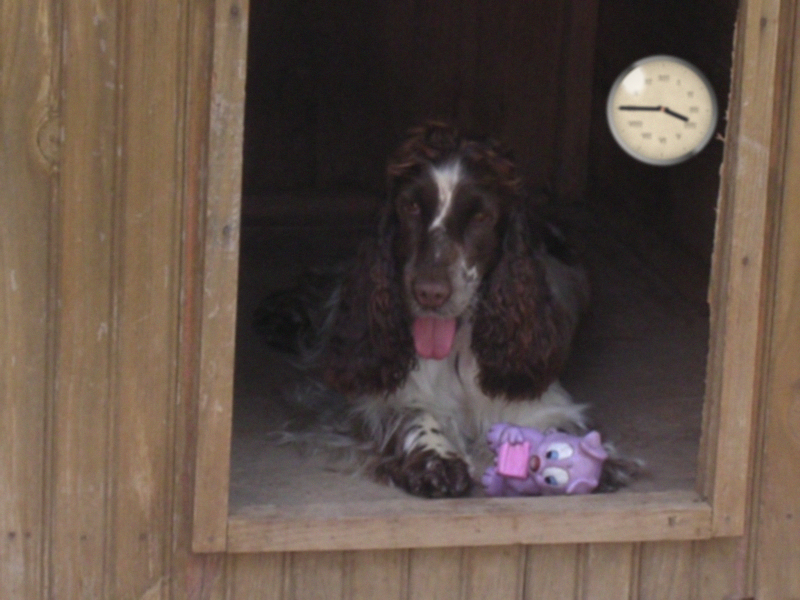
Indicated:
3,45
